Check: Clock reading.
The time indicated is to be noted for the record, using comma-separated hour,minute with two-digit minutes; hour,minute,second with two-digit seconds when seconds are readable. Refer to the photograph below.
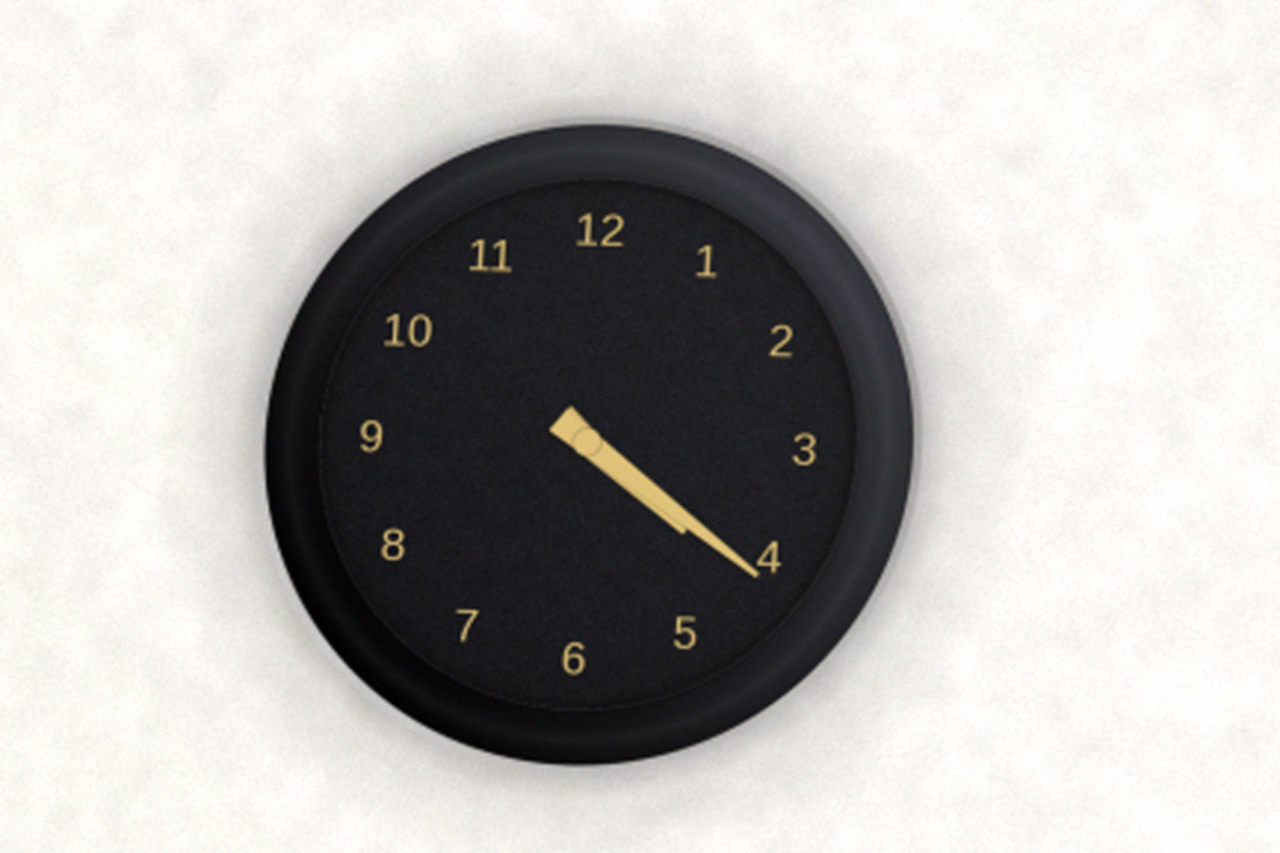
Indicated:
4,21
